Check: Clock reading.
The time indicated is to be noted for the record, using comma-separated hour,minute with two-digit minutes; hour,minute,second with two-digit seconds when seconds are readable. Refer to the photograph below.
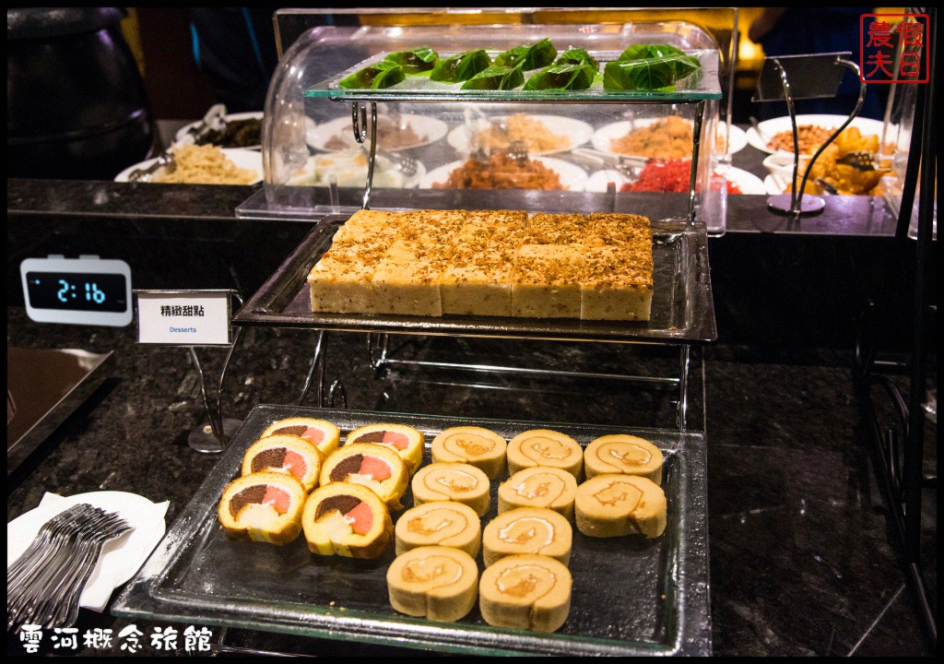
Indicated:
2,16
